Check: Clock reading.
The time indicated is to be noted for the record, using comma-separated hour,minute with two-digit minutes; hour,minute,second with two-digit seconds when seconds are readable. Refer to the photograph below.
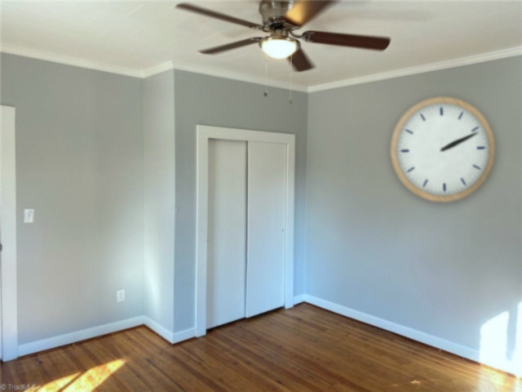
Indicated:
2,11
